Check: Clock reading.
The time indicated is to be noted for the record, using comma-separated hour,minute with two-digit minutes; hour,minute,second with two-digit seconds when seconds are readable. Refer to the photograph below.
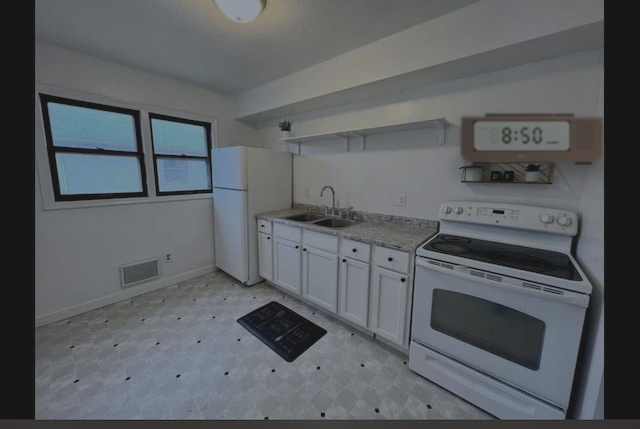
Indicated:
8,50
